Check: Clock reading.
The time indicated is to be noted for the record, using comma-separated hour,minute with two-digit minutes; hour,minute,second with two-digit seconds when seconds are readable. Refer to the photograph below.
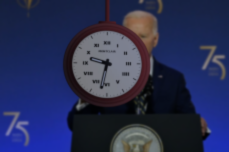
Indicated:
9,32
